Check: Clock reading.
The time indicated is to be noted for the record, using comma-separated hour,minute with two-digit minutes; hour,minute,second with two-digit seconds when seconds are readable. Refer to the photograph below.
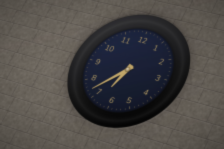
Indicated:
6,37
